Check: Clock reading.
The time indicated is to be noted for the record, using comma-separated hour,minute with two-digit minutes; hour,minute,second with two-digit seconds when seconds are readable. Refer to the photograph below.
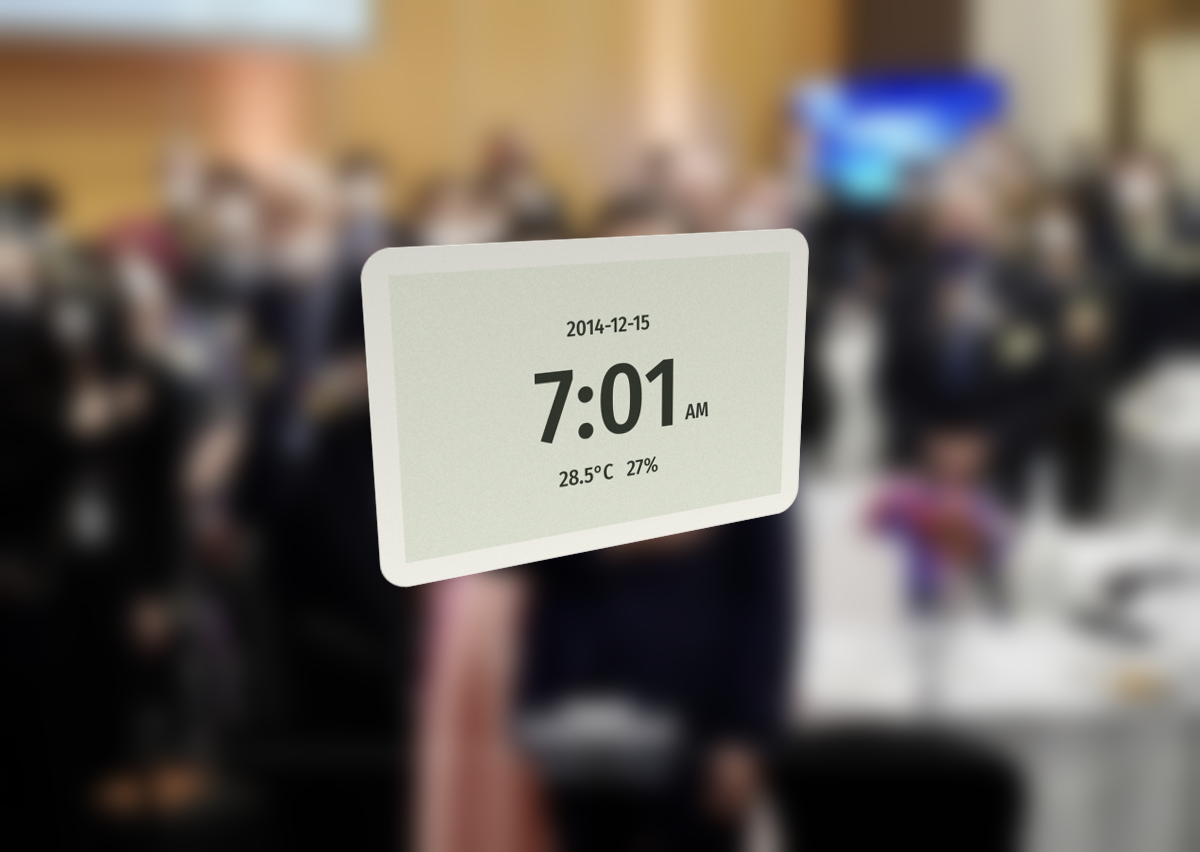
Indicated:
7,01
